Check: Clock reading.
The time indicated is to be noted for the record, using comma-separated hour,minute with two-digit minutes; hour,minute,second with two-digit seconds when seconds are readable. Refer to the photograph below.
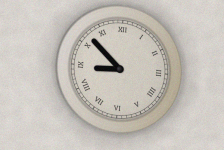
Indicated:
8,52
